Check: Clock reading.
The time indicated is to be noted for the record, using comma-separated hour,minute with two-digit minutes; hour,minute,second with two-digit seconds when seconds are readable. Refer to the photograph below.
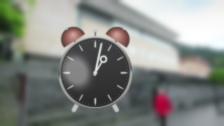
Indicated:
1,02
